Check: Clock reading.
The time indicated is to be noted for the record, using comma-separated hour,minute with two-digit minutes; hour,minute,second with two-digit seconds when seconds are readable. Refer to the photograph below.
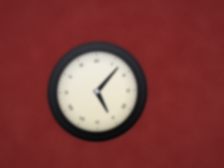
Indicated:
5,07
